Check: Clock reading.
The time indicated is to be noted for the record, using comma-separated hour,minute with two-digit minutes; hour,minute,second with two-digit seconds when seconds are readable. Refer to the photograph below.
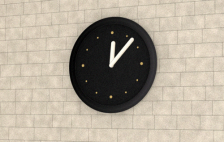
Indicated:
12,07
